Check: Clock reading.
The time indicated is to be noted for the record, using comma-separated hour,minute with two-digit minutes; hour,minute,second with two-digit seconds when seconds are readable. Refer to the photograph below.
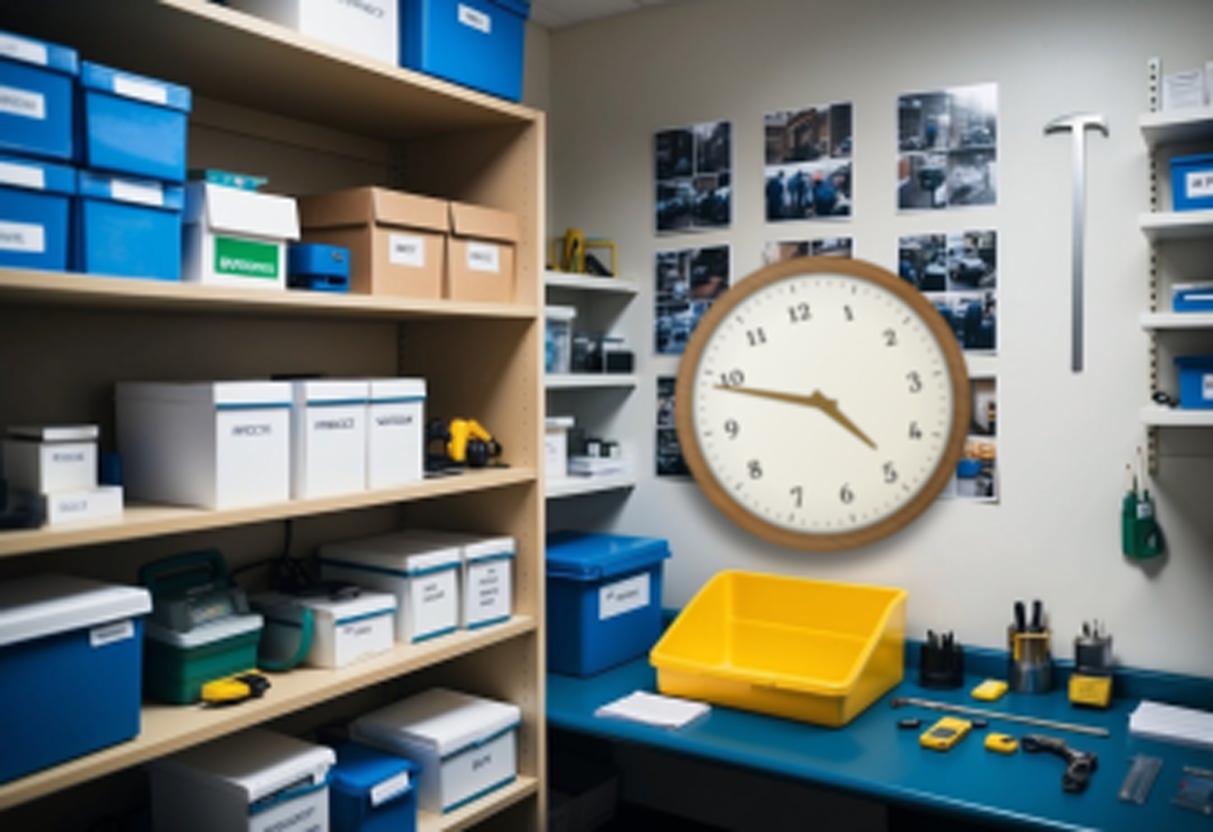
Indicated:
4,49
